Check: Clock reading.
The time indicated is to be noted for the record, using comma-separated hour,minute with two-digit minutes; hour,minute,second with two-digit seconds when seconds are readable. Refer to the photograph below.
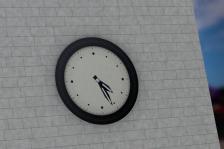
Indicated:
4,26
